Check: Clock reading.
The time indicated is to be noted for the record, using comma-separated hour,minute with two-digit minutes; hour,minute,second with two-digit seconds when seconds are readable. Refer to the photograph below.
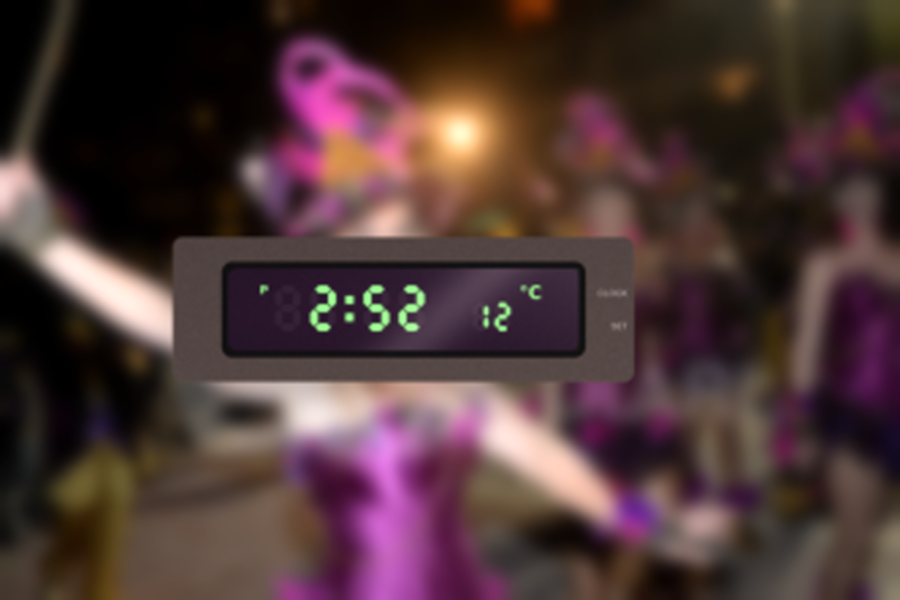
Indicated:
2,52
